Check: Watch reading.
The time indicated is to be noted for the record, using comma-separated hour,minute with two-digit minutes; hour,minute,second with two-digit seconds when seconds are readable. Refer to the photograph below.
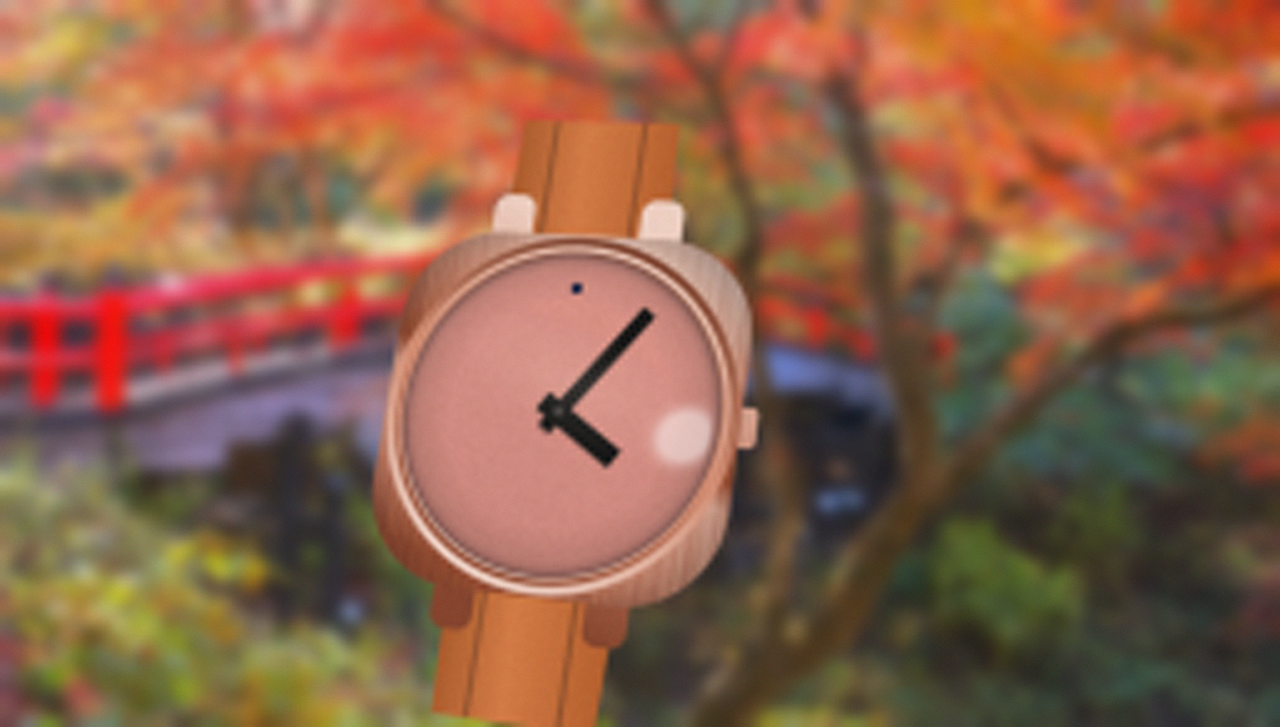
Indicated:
4,06
